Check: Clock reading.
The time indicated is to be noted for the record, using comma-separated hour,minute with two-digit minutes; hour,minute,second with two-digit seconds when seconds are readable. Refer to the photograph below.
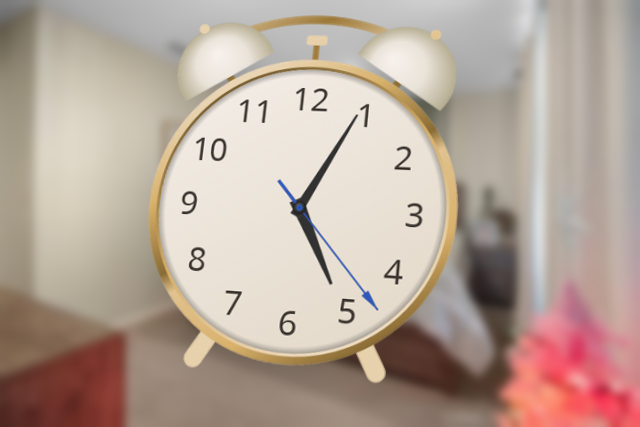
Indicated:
5,04,23
